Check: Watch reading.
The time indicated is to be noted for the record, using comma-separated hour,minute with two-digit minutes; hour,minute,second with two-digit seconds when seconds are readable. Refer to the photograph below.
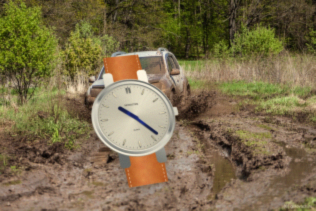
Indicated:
10,23
